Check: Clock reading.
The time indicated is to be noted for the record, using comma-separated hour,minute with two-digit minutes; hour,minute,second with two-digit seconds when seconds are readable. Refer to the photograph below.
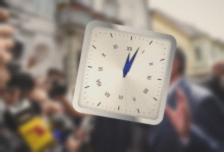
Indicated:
12,03
